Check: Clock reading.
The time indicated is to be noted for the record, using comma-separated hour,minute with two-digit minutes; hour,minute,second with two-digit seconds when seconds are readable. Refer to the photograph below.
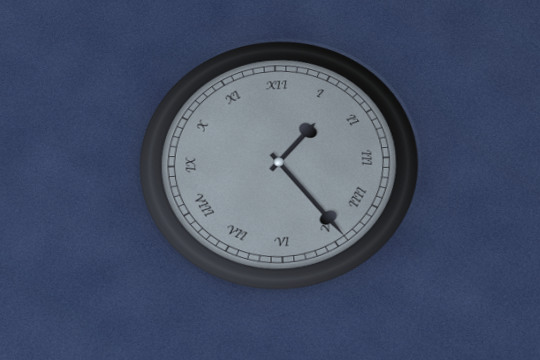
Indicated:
1,24
